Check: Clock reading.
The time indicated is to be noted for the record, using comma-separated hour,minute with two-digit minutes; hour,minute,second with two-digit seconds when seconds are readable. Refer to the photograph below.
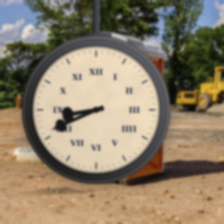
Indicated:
8,41
